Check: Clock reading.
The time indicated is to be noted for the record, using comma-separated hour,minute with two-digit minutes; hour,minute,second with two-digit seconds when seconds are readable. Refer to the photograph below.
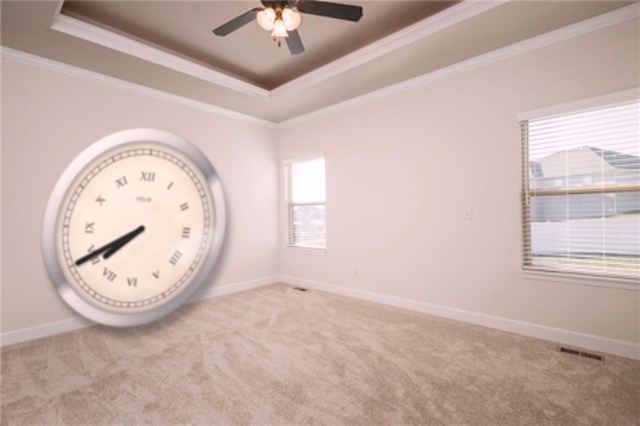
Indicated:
7,40
